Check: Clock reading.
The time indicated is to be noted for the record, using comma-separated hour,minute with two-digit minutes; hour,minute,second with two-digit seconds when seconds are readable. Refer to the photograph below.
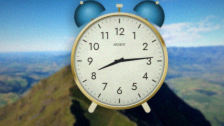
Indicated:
8,14
